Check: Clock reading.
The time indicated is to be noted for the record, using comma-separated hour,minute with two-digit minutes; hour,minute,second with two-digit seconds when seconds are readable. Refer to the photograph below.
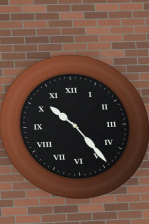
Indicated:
10,24
